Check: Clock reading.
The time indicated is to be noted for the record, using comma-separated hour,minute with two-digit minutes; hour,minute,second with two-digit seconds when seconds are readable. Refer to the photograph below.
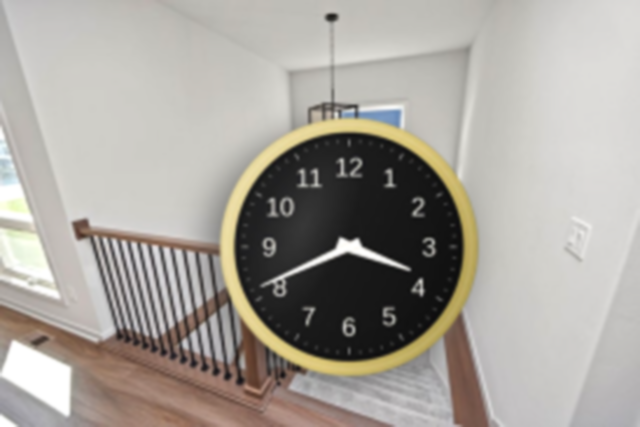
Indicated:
3,41
